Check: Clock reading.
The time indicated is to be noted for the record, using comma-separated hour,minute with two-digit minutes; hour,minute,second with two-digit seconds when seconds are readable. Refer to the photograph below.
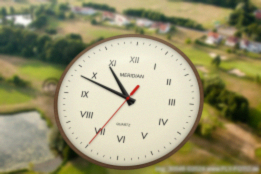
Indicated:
10,48,35
